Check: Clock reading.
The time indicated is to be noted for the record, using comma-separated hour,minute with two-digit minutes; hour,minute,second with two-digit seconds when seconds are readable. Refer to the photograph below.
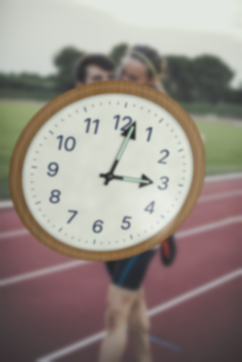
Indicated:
3,02
